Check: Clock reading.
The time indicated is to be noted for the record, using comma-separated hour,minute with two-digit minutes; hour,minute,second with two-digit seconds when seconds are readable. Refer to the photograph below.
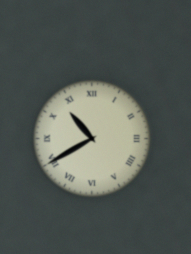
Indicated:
10,40
